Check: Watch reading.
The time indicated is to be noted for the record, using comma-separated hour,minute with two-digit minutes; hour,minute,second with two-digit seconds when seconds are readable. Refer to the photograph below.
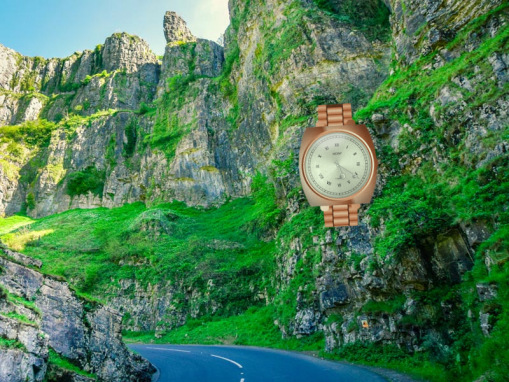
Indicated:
5,21
